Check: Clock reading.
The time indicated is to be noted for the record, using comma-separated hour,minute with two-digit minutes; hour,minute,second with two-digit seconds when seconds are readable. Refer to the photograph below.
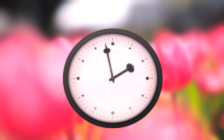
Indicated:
1,58
